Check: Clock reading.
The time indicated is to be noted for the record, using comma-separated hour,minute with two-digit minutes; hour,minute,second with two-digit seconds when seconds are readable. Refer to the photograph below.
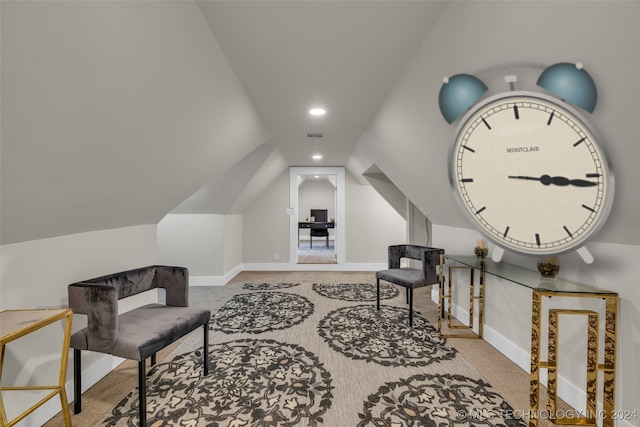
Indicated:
3,16,16
